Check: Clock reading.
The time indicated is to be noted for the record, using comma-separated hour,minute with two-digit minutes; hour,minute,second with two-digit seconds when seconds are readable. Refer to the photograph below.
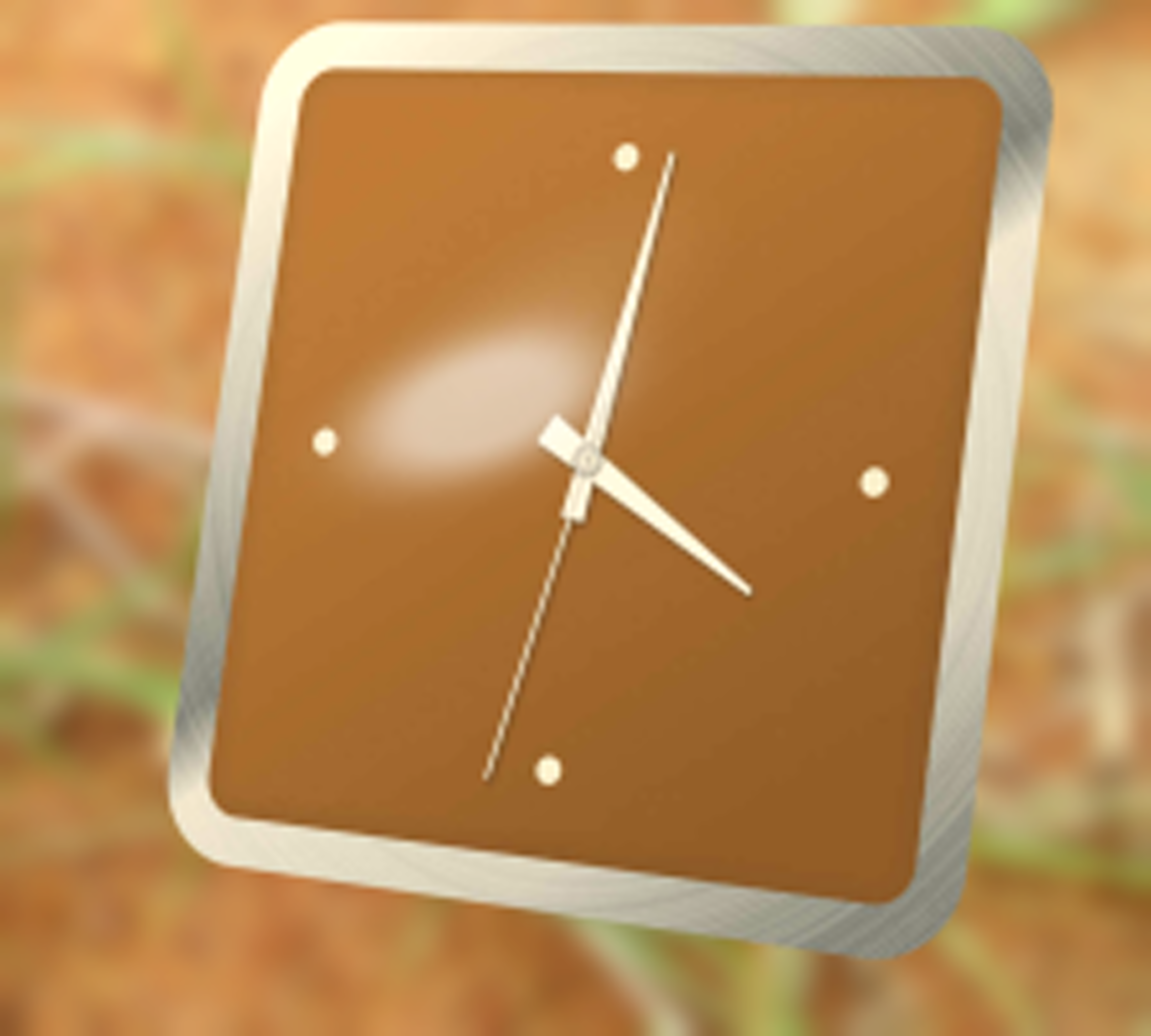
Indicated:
4,01,32
